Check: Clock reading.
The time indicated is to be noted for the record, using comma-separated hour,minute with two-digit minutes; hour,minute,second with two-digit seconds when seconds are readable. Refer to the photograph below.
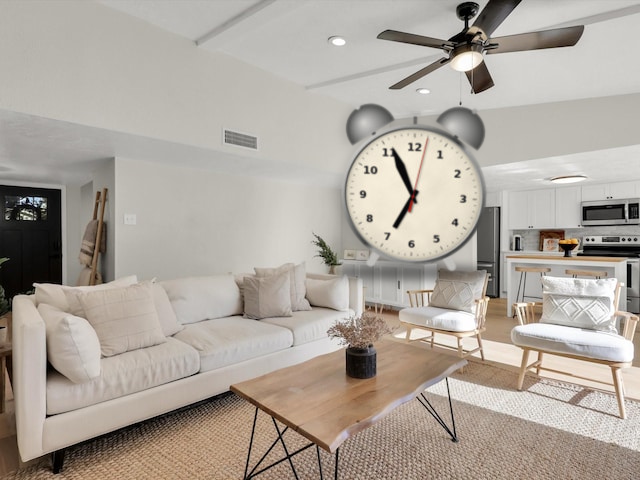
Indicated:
6,56,02
